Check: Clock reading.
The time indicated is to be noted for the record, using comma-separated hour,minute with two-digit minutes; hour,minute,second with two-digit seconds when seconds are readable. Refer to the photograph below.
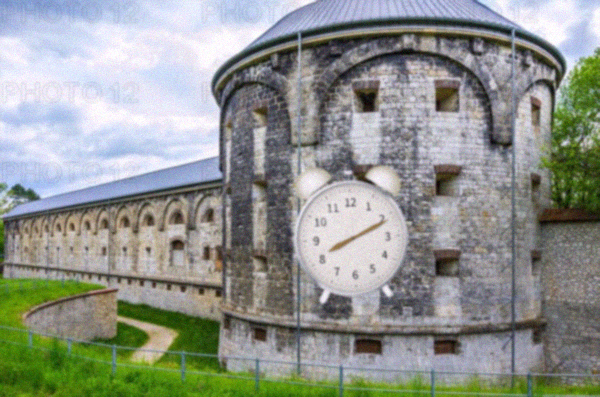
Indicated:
8,11
